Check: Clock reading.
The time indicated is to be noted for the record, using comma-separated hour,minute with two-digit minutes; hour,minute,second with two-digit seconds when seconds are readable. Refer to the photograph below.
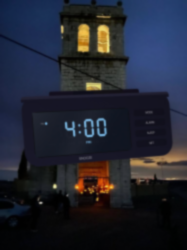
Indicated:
4,00
